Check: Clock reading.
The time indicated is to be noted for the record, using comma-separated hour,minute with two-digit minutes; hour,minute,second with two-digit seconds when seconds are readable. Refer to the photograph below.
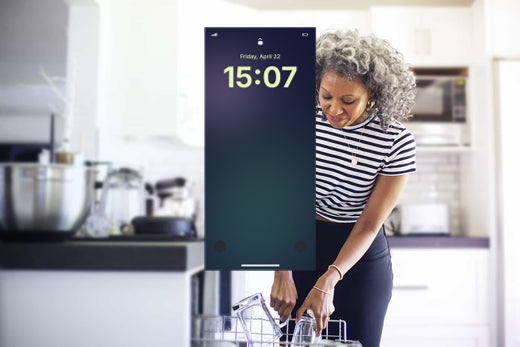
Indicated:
15,07
